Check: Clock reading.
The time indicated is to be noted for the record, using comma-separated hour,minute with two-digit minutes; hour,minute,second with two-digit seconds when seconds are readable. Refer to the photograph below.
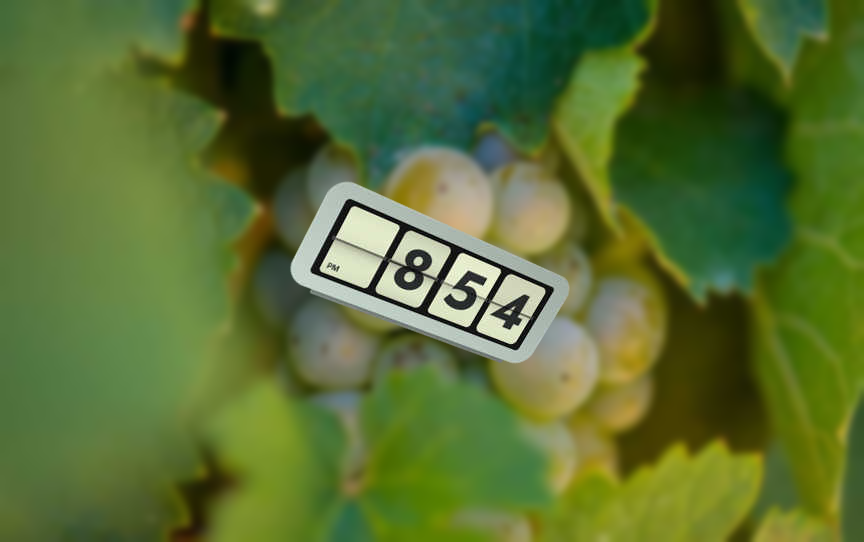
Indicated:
8,54
